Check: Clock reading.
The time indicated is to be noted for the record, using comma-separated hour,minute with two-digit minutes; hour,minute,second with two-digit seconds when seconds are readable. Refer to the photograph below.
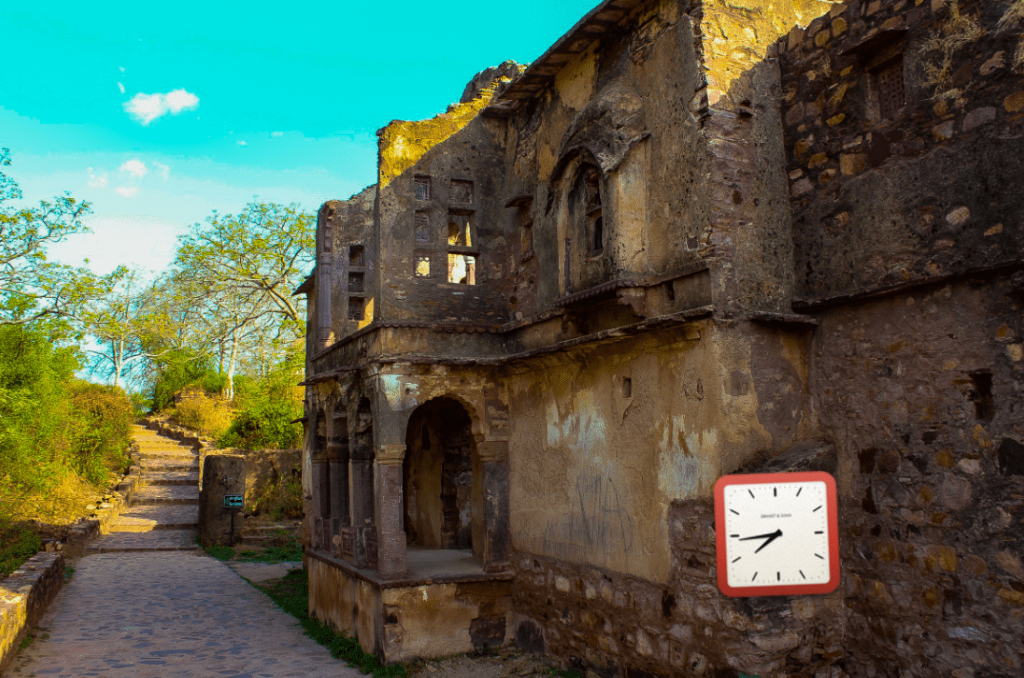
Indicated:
7,44
